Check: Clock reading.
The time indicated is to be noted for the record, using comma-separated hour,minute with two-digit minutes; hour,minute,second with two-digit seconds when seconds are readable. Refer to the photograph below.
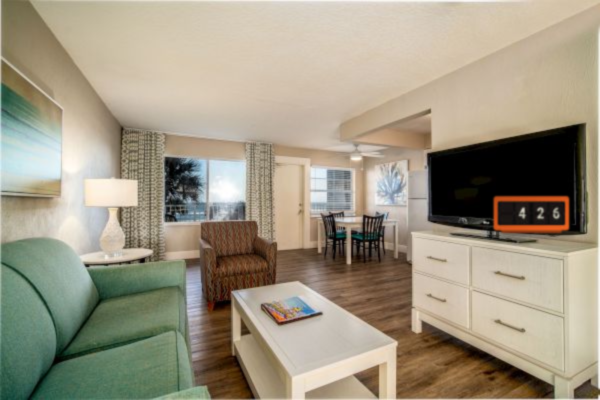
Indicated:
4,26
